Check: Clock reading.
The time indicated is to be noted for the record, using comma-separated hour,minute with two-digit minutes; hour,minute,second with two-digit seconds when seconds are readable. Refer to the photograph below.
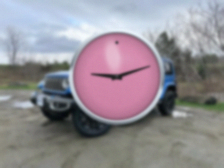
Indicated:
9,12
